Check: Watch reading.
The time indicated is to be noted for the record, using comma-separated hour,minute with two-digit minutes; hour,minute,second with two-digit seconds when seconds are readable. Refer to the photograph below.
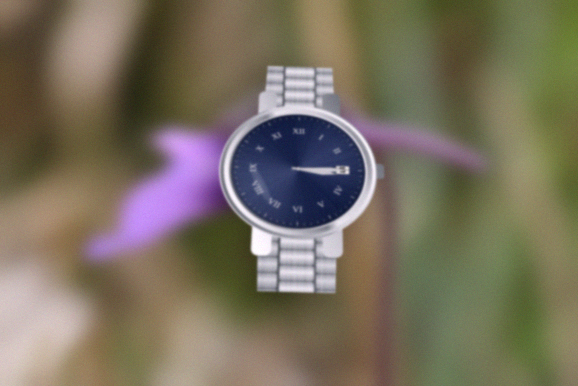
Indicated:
3,15
